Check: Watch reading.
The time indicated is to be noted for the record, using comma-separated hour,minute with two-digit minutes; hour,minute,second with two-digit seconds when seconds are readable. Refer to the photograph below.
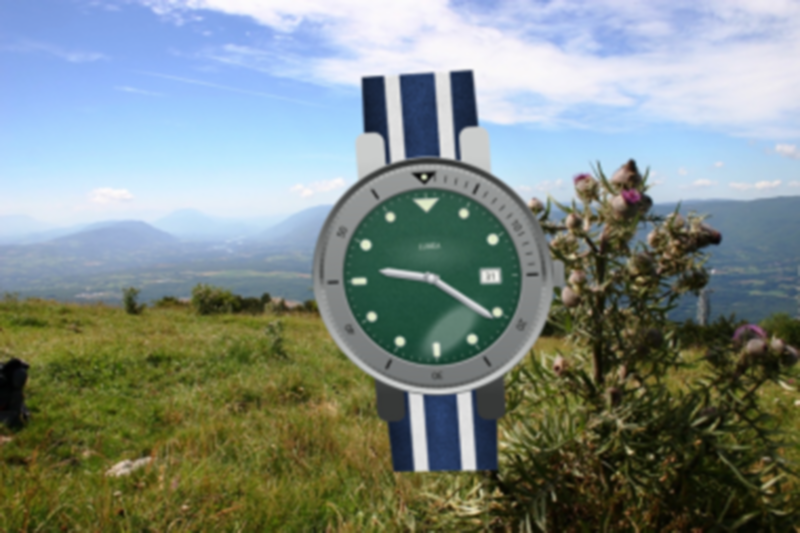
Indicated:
9,21
